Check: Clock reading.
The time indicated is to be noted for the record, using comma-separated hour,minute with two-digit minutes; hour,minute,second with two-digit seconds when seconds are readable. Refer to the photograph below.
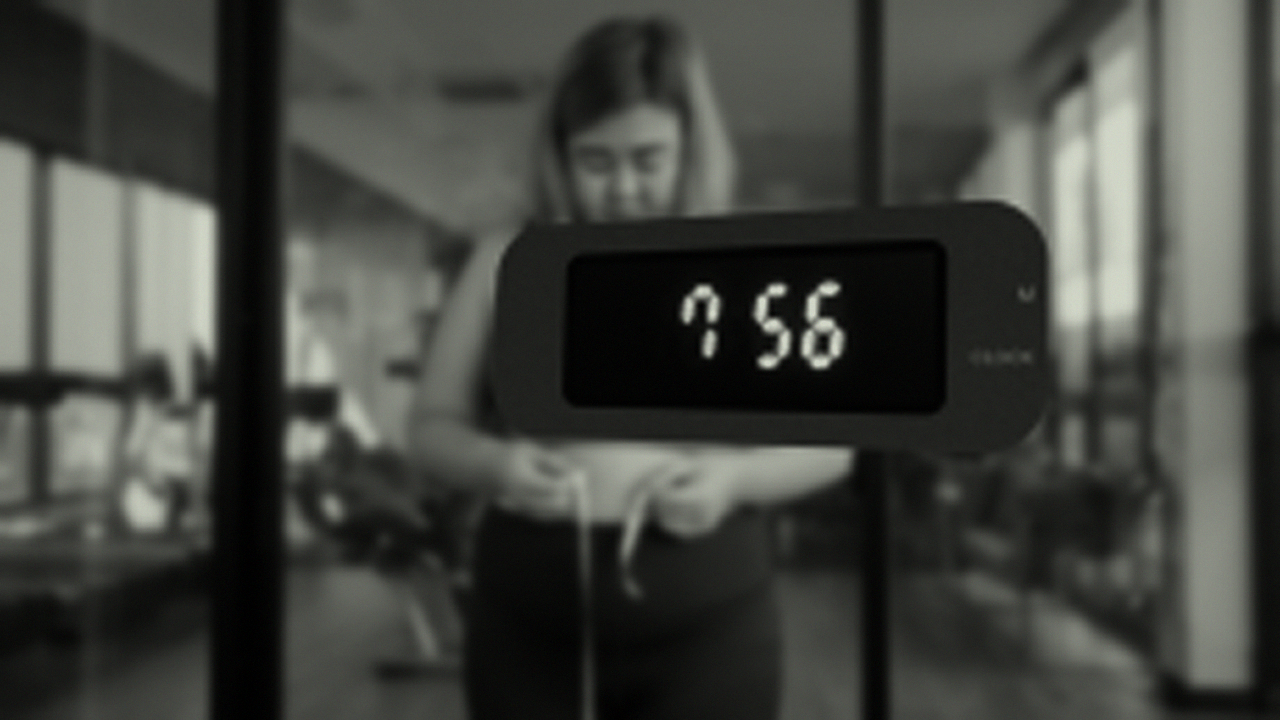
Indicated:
7,56
